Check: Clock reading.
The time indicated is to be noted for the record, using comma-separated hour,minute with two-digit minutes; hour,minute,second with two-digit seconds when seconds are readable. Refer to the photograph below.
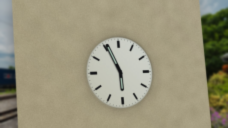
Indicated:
5,56
